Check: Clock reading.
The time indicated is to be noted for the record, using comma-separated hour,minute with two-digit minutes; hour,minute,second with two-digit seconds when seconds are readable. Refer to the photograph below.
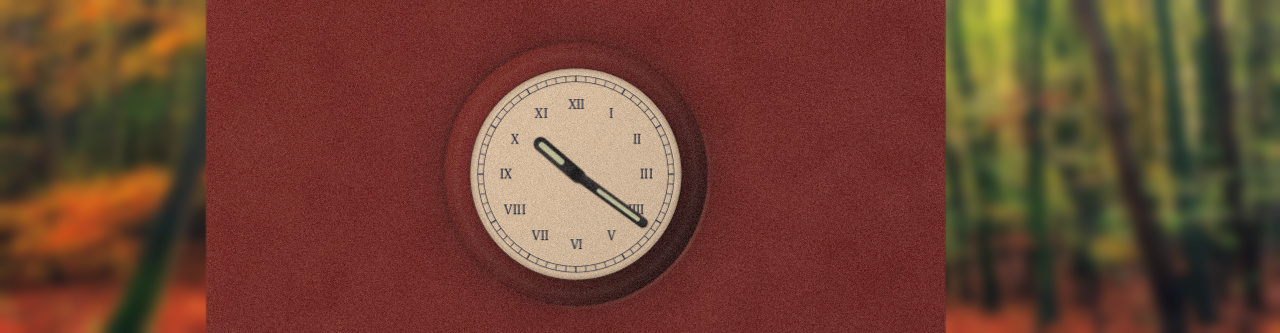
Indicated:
10,21
